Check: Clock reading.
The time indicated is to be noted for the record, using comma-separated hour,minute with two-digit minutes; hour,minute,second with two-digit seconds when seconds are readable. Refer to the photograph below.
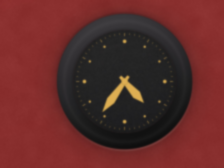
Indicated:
4,36
